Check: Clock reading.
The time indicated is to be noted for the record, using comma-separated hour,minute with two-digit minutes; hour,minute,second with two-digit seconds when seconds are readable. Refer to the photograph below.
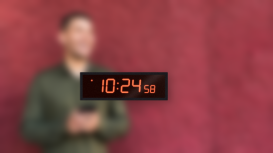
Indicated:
10,24,58
